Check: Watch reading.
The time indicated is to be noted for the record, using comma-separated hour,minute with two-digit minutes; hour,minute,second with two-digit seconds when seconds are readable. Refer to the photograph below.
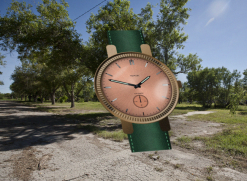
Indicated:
1,48
